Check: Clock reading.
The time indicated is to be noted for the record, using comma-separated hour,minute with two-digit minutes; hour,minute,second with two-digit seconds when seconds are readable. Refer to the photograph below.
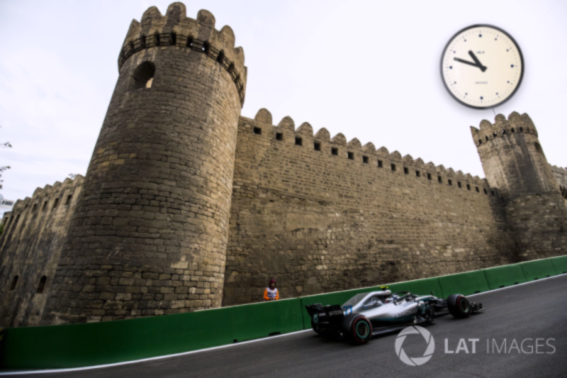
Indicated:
10,48
